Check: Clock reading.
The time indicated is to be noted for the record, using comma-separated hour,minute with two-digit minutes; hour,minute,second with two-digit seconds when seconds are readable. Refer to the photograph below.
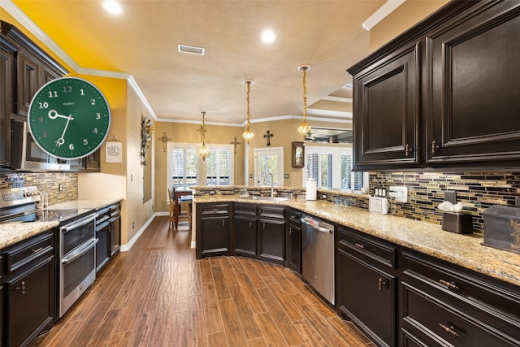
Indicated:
9,34
